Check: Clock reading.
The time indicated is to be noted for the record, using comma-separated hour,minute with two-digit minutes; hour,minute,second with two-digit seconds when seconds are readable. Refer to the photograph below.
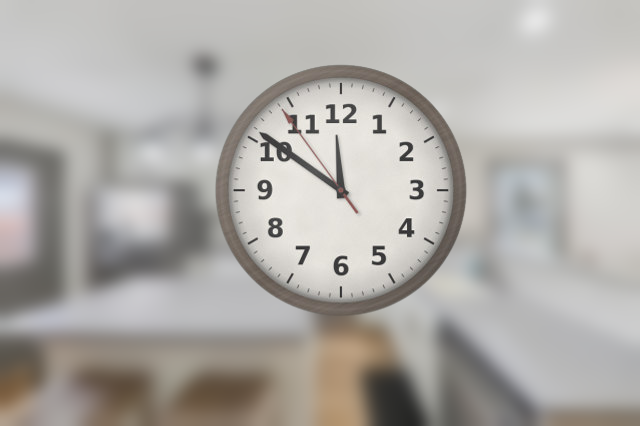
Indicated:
11,50,54
